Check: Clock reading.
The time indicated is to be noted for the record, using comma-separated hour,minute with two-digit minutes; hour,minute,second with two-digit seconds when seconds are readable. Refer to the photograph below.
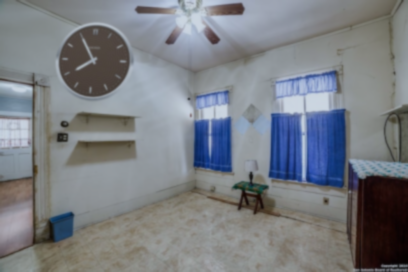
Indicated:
7,55
